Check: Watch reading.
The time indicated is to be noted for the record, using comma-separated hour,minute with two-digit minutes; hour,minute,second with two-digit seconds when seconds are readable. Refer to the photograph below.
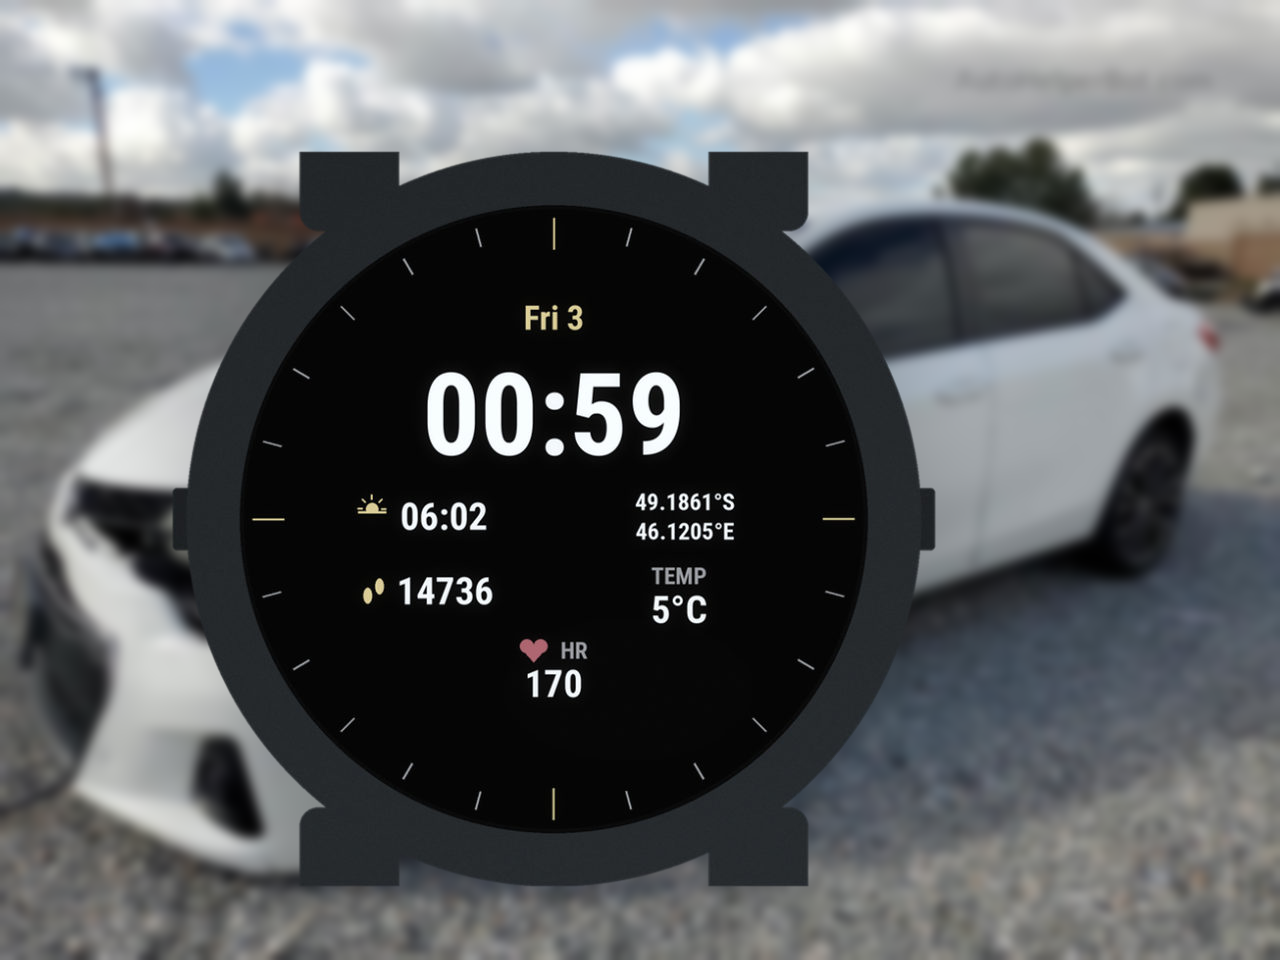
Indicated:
0,59
